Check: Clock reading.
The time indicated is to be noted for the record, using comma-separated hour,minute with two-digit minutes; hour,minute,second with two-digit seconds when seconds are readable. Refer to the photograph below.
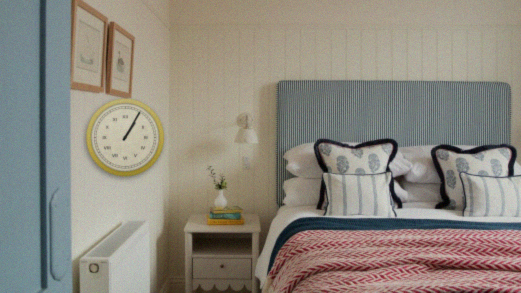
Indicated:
1,05
